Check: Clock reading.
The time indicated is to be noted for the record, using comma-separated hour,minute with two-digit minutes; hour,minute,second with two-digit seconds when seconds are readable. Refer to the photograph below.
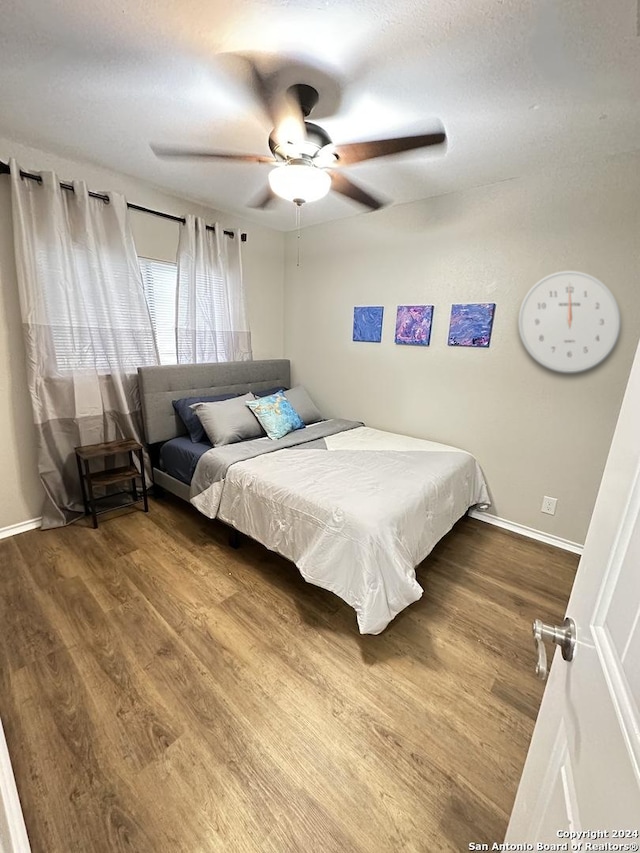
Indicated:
12,00
